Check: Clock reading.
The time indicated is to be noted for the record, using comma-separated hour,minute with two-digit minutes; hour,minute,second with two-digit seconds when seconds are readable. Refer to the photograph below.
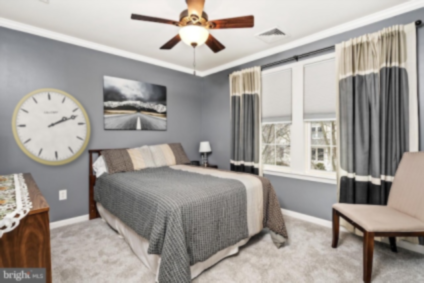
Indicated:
2,12
